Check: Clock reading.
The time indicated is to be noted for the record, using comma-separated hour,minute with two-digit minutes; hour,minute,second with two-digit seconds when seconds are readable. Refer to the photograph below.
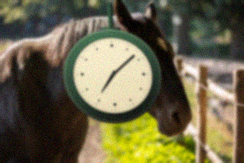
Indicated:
7,08
